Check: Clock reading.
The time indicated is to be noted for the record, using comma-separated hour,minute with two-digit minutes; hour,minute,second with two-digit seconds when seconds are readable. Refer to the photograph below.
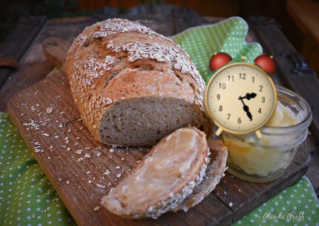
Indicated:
2,25
